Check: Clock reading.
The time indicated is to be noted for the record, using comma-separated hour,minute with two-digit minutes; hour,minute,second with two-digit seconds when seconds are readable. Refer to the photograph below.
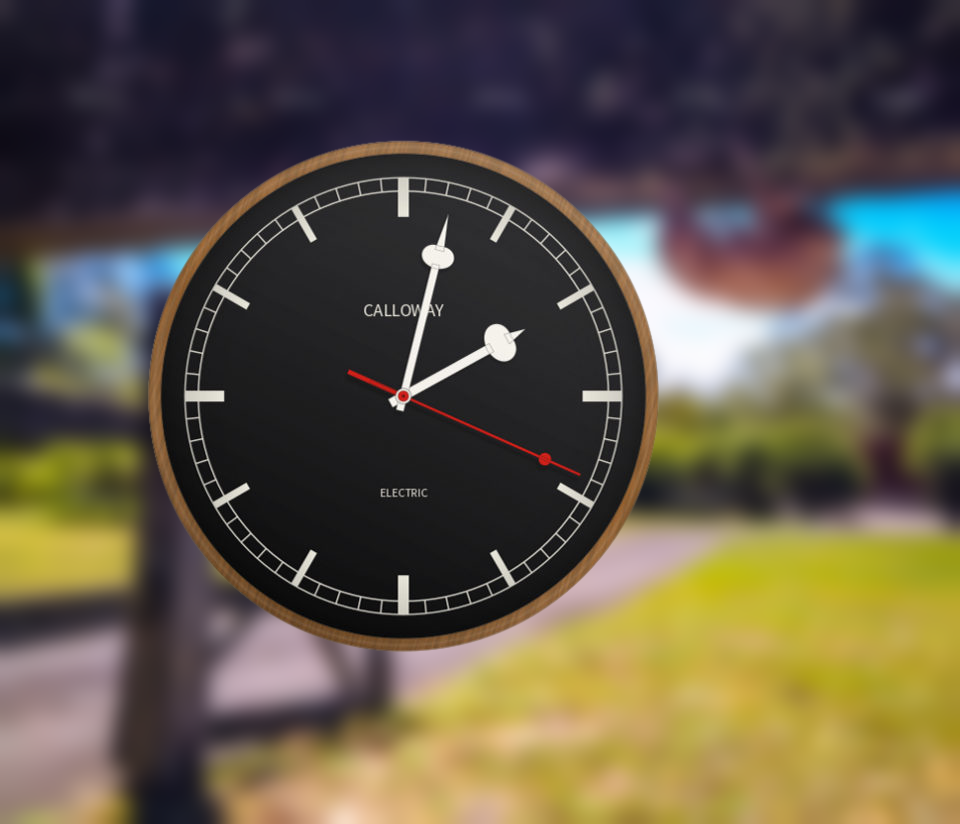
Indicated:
2,02,19
